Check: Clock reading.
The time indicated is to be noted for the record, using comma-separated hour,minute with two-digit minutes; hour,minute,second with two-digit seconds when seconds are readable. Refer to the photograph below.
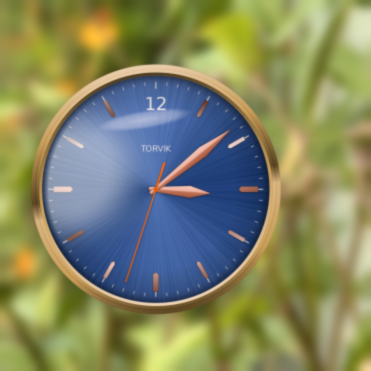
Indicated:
3,08,33
